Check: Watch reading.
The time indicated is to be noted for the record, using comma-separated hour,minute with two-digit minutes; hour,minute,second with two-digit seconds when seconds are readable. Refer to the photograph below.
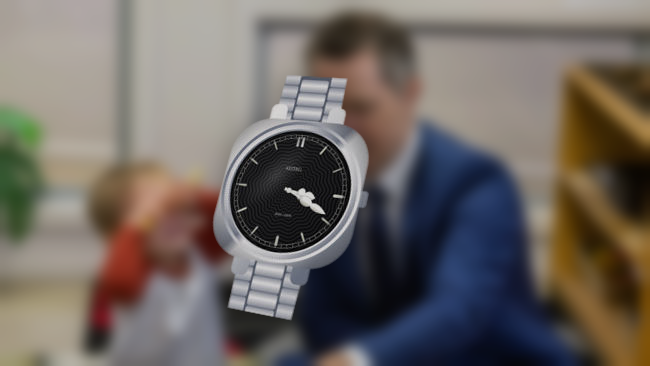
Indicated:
3,19
